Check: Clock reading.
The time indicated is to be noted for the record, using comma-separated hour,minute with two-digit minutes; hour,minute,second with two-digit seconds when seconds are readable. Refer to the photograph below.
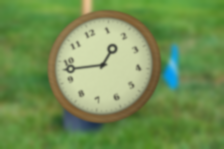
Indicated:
1,48
